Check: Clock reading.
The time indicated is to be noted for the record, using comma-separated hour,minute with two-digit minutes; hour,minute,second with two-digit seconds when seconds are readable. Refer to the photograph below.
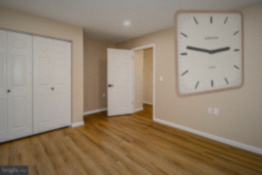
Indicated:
2,47
